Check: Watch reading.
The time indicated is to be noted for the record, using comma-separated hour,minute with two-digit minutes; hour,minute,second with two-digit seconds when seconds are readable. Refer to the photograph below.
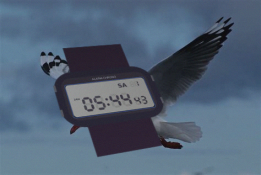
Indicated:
5,44,43
